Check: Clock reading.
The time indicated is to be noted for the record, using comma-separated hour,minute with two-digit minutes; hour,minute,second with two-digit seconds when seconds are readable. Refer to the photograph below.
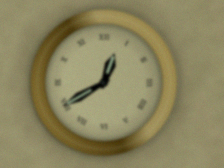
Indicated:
12,40
